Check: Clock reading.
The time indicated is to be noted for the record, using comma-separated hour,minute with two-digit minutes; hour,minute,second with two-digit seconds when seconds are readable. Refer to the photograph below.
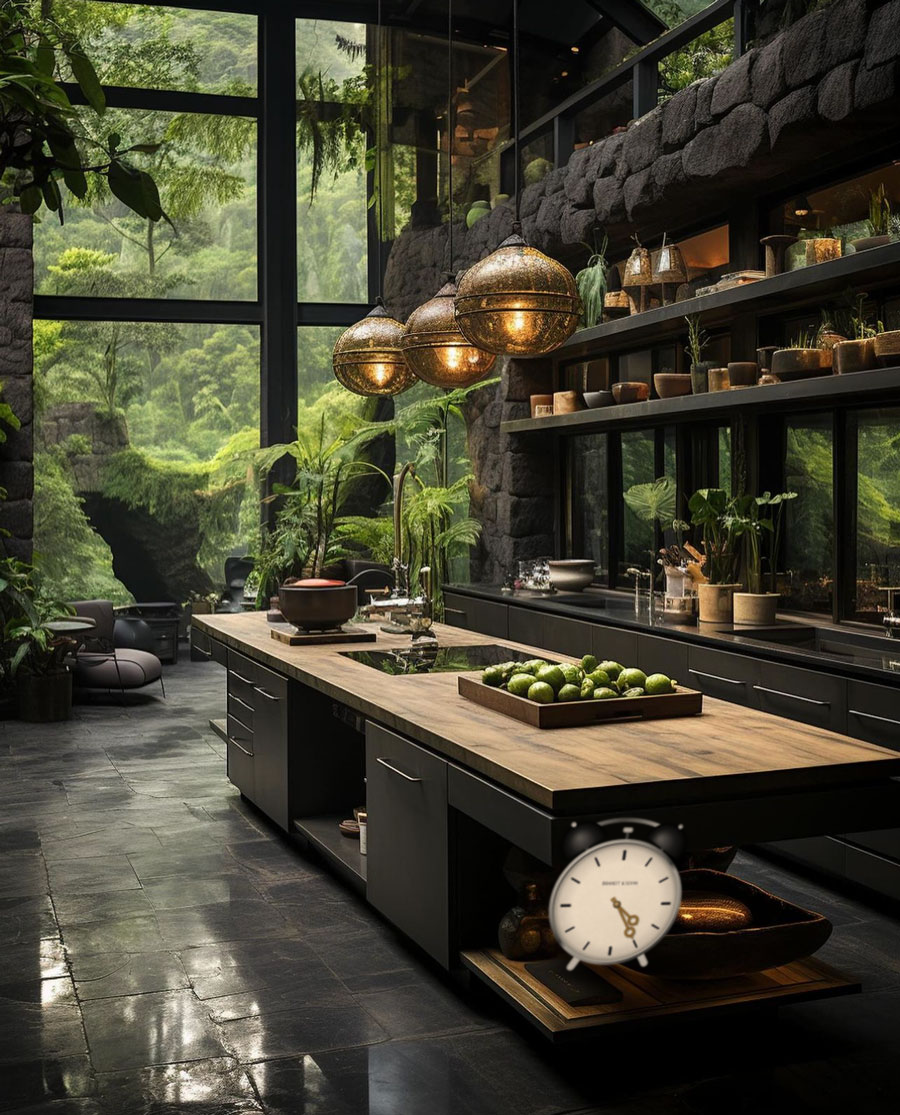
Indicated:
4,25
